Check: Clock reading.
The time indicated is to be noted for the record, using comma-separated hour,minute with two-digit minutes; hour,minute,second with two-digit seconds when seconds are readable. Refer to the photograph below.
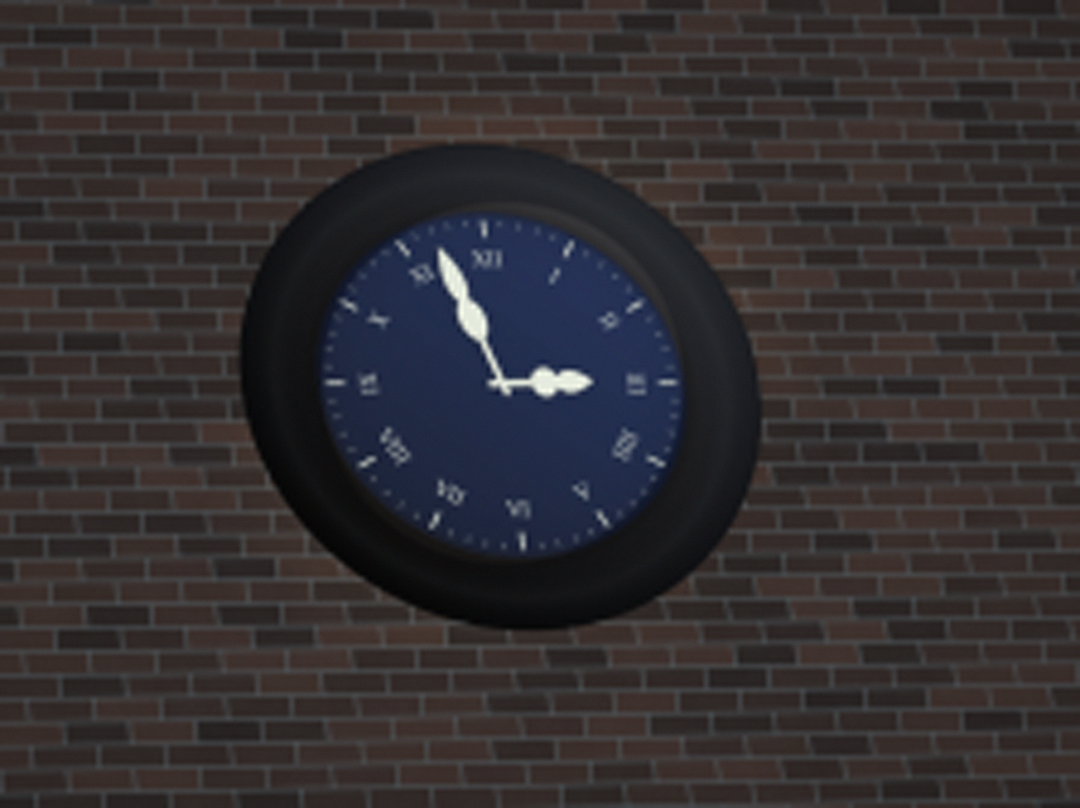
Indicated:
2,57
